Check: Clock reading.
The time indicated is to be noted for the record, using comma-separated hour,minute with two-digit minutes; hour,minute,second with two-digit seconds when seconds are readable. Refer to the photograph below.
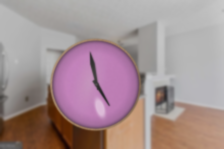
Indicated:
4,58
